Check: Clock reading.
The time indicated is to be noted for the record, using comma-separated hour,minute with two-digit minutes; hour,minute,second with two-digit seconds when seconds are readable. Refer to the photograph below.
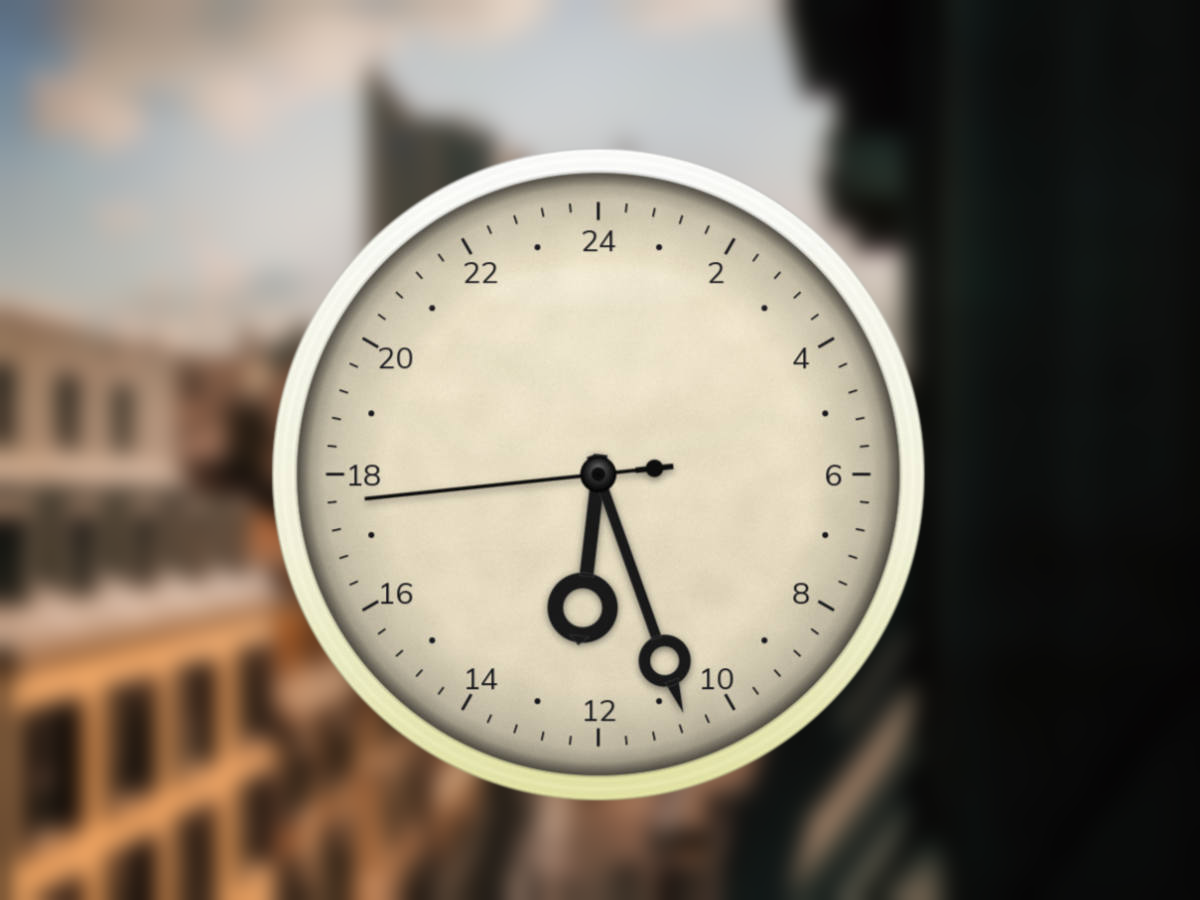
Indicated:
12,26,44
